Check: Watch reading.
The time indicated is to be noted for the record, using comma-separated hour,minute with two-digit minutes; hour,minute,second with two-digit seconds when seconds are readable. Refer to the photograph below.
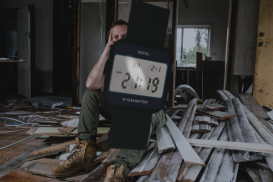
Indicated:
21,19
